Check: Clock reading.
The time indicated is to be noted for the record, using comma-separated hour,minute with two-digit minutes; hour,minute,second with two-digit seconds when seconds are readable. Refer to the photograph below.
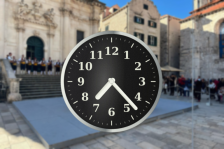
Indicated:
7,23
